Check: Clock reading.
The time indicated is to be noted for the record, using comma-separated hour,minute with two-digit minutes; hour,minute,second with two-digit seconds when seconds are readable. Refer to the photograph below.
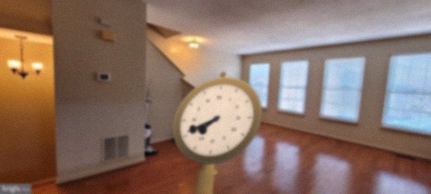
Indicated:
7,41
